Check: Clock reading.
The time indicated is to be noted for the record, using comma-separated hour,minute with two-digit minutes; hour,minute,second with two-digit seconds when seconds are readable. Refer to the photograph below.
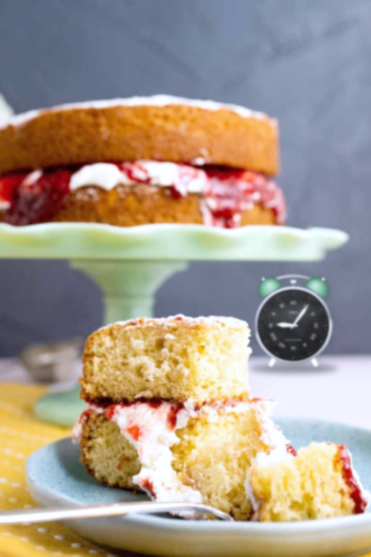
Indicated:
9,06
